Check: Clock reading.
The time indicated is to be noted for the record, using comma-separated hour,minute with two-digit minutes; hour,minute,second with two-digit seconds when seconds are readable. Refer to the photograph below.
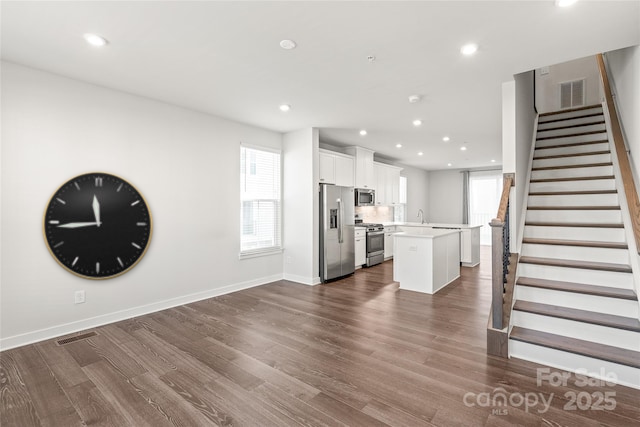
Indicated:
11,44
